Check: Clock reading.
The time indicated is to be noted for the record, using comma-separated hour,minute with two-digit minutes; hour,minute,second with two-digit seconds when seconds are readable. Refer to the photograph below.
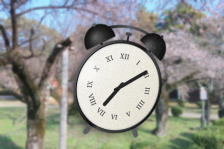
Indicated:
7,09
